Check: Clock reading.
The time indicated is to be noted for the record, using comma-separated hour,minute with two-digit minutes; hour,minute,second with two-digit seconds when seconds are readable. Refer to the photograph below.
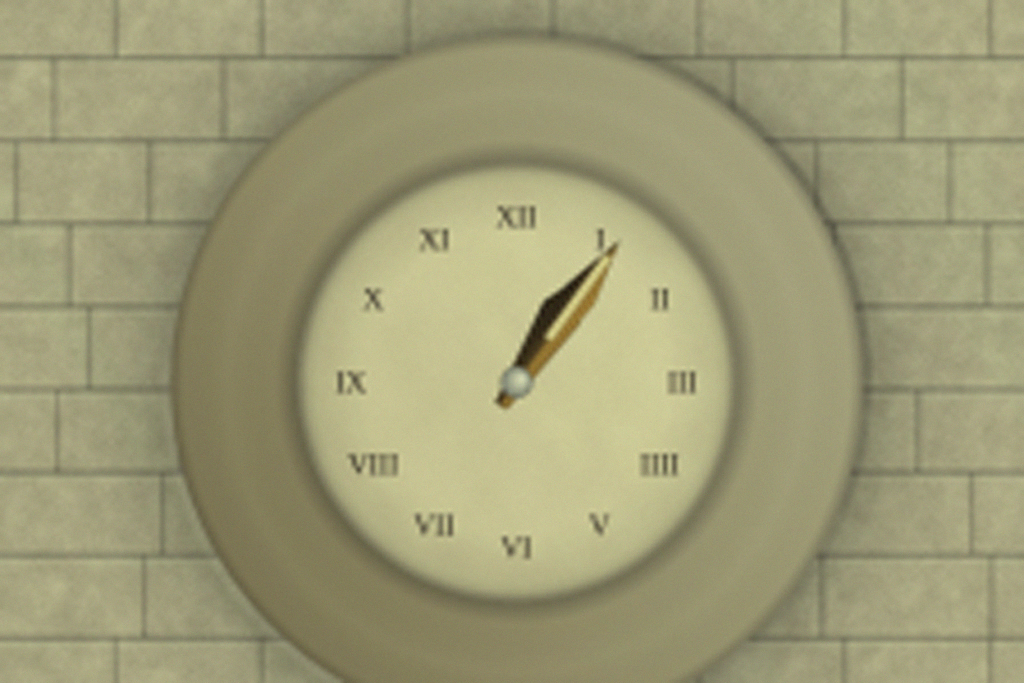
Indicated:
1,06
